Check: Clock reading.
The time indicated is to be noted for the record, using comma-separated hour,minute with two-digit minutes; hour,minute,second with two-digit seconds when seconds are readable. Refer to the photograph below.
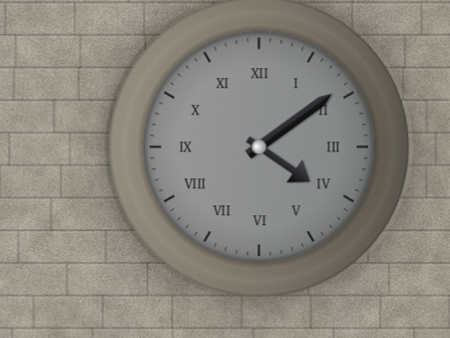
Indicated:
4,09
